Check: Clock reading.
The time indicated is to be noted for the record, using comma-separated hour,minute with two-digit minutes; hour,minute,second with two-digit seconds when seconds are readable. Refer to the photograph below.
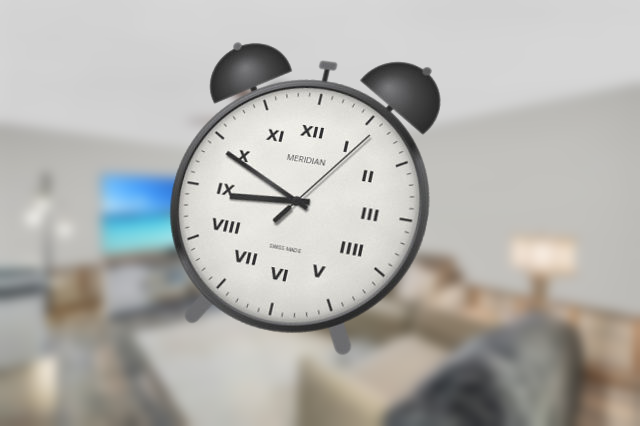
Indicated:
8,49,06
